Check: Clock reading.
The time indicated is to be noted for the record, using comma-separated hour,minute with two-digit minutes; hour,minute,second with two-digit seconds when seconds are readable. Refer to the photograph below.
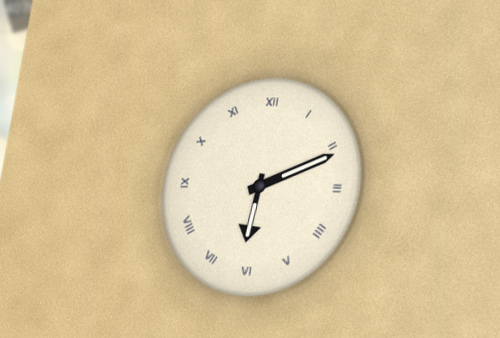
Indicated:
6,11
